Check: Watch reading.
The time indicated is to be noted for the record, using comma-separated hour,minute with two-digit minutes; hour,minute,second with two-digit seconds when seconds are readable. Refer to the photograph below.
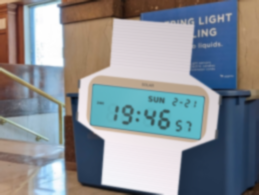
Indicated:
19,46,57
